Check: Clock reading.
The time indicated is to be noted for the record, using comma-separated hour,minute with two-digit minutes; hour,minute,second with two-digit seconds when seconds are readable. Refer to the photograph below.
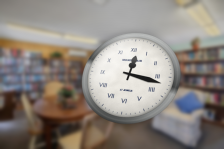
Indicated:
12,17
